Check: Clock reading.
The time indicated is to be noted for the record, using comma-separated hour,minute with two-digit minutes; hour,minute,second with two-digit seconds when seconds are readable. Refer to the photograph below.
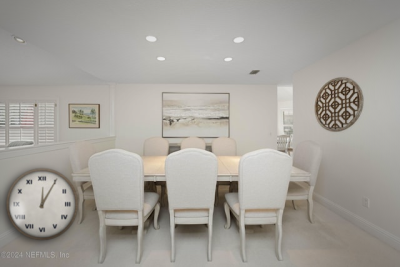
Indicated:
12,05
